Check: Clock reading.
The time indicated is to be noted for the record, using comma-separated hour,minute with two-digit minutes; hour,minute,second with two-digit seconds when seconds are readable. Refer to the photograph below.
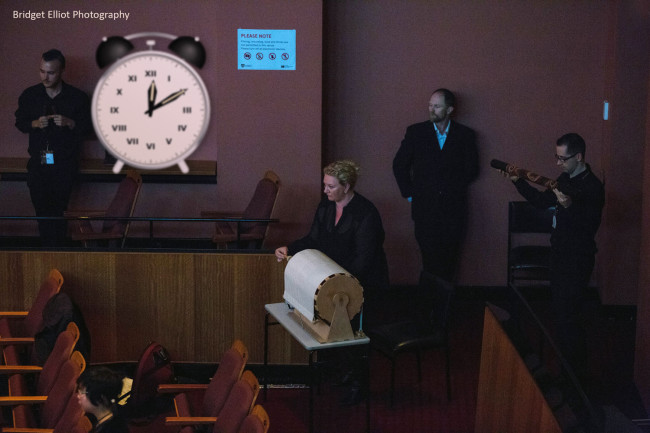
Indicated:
12,10
